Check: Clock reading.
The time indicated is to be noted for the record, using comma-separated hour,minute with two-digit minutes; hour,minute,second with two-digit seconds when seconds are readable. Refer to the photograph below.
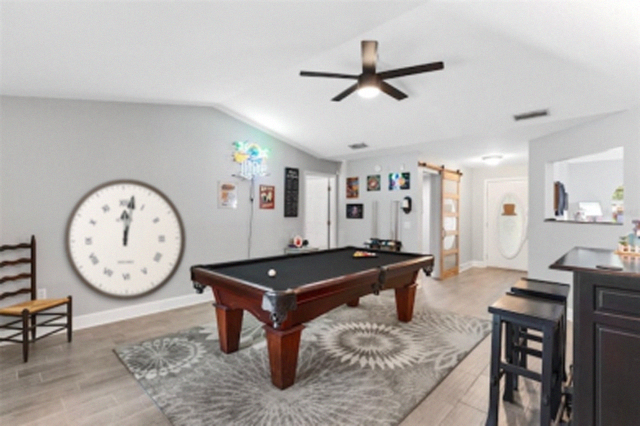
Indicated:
12,02
